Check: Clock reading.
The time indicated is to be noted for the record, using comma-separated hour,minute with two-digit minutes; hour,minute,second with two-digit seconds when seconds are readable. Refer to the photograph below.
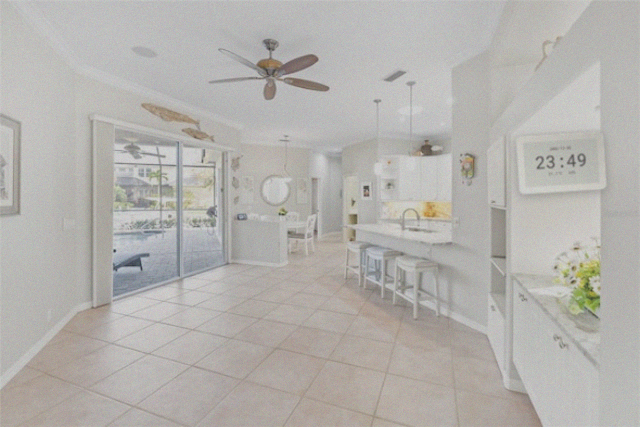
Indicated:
23,49
